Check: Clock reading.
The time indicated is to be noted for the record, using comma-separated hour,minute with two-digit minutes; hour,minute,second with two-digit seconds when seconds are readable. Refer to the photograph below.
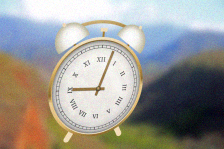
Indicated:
9,03
